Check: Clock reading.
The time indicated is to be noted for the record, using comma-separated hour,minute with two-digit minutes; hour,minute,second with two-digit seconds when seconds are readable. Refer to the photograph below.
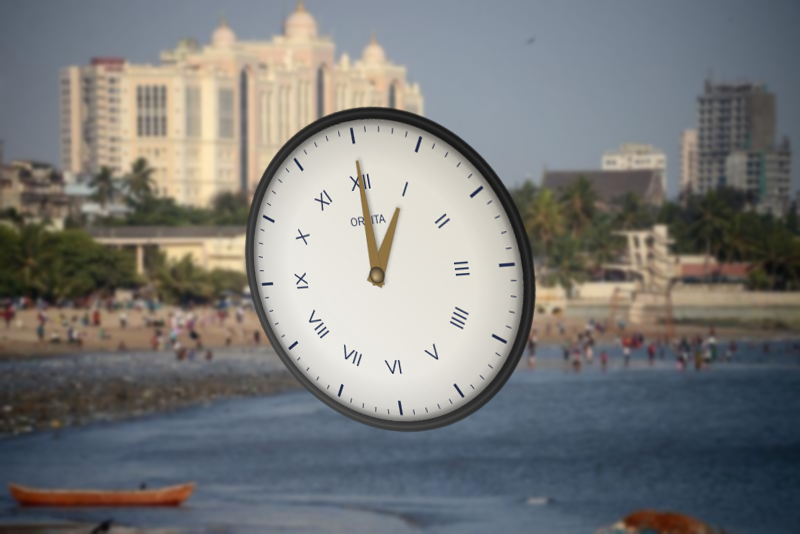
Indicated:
1,00
